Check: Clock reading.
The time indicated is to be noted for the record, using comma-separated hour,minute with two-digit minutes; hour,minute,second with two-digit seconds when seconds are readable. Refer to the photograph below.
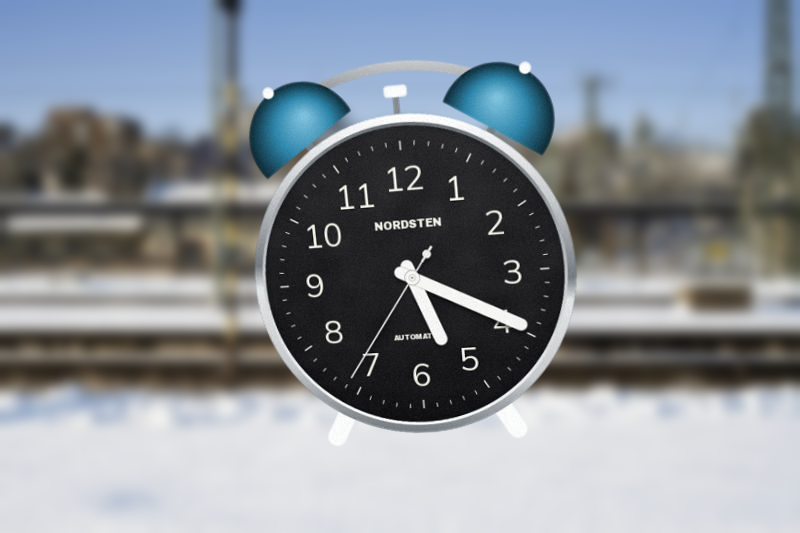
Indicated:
5,19,36
